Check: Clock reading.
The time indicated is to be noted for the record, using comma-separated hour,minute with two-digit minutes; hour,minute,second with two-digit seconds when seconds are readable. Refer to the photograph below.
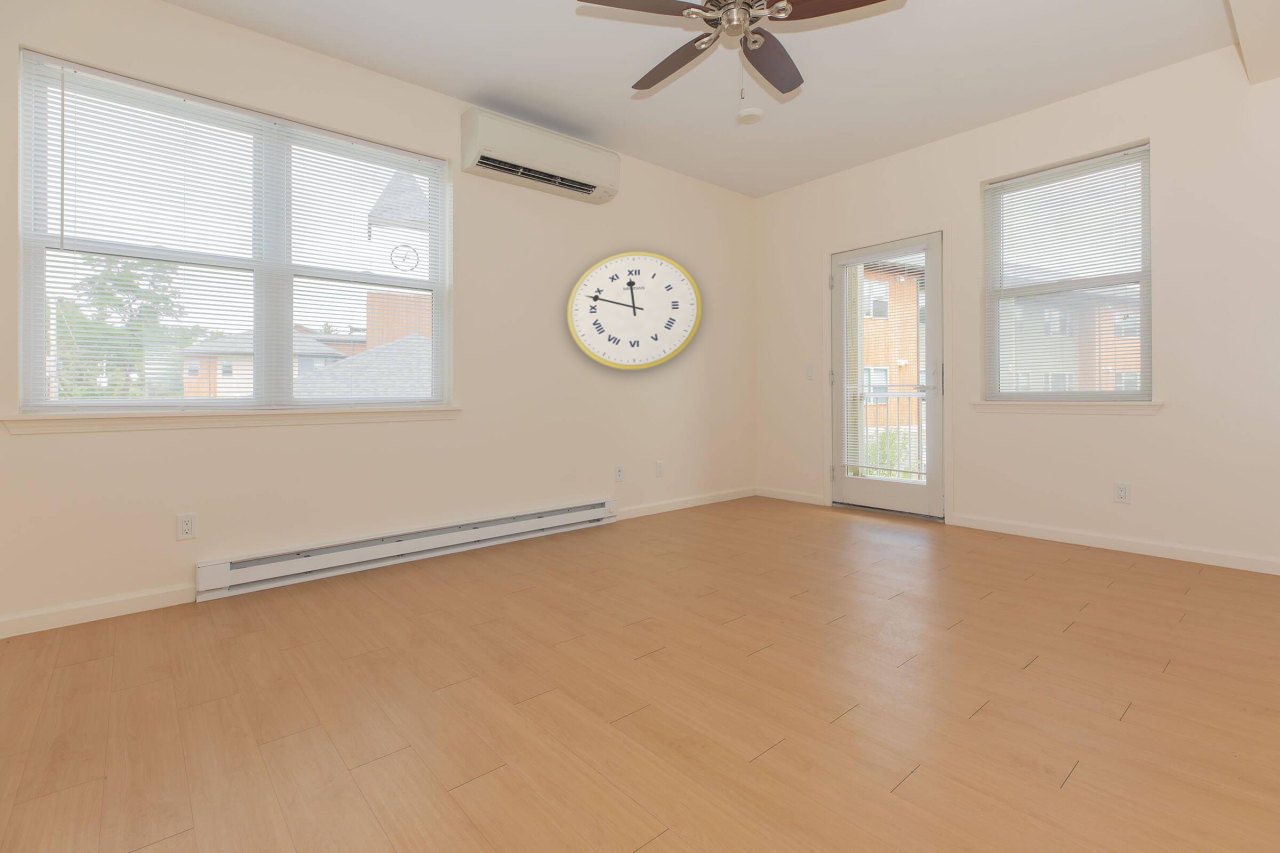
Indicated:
11,48
